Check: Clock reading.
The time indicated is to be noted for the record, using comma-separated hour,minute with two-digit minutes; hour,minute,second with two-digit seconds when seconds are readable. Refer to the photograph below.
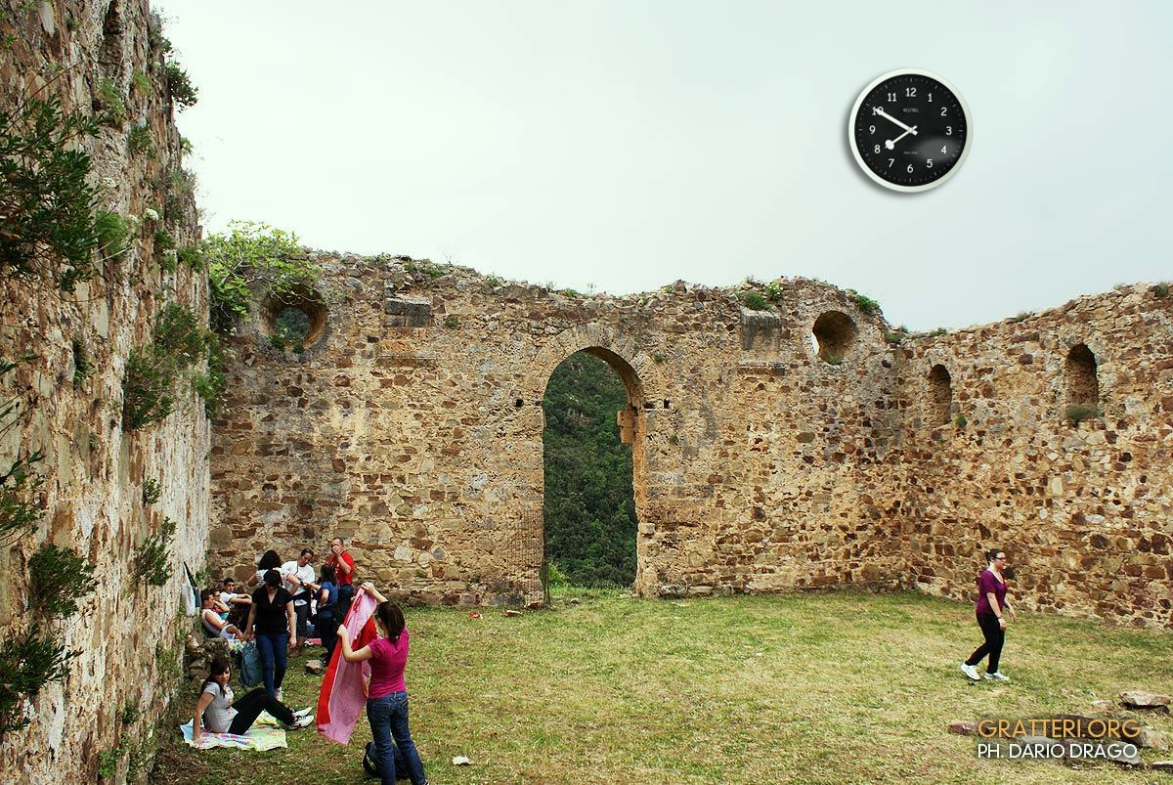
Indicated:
7,50
